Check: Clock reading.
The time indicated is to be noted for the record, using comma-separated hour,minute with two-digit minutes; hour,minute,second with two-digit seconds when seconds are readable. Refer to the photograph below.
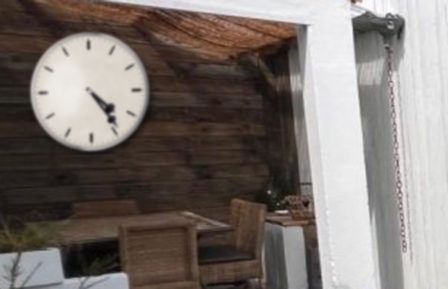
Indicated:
4,24
